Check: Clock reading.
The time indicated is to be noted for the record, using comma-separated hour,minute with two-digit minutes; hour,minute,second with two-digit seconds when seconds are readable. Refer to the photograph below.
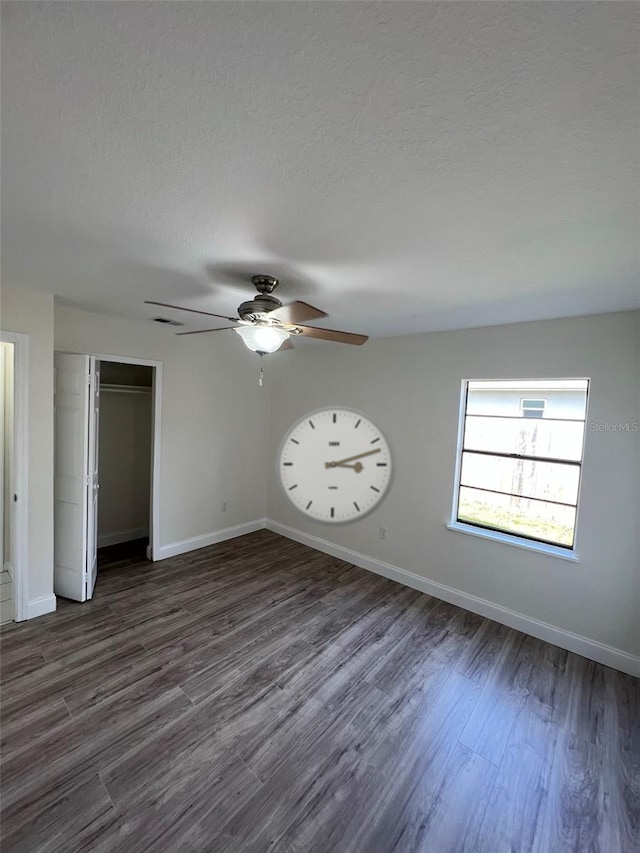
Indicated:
3,12
